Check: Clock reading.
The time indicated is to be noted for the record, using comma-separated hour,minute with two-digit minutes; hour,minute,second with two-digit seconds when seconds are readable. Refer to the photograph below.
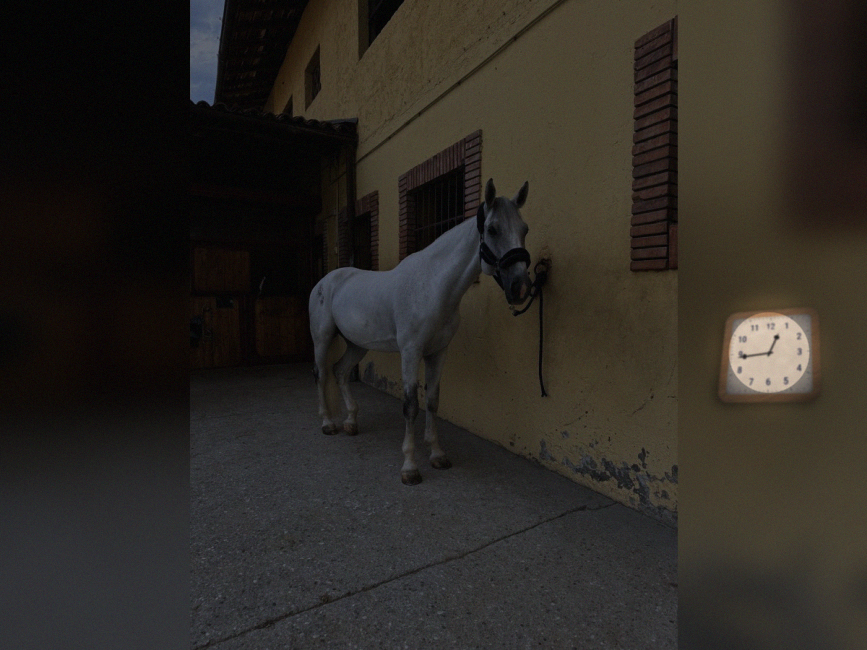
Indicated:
12,44
